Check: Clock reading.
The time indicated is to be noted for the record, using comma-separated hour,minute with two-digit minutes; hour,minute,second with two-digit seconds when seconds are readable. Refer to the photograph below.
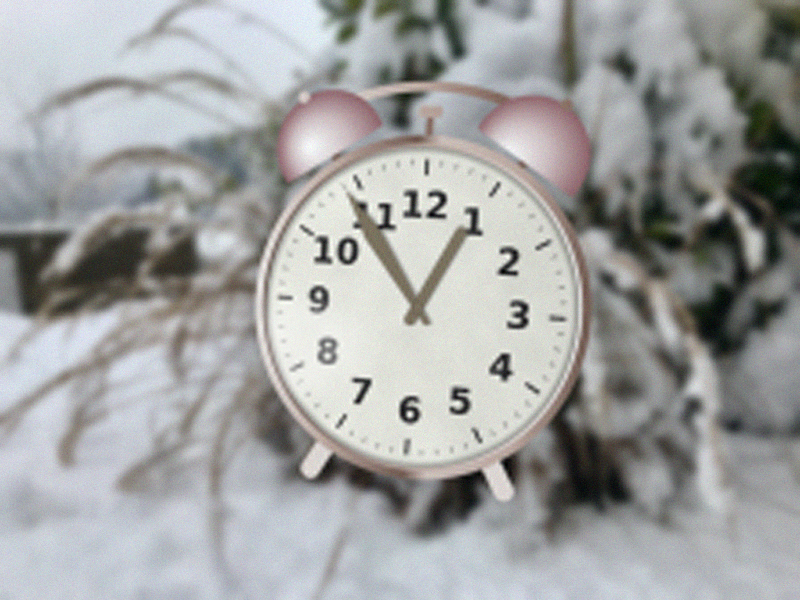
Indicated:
12,54
